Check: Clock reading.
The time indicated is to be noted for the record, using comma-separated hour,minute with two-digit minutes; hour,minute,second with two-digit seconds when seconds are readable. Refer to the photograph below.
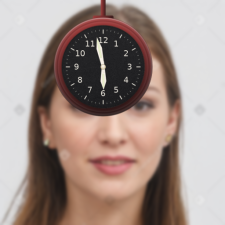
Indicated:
5,58
